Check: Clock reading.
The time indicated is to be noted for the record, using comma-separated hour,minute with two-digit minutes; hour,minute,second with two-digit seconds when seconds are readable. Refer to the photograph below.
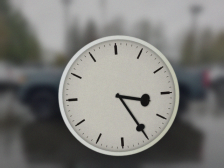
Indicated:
3,25
